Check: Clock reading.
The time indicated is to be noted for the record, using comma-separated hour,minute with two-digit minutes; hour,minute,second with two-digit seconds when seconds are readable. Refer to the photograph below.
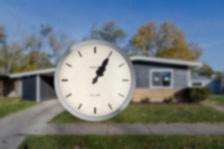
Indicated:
1,05
